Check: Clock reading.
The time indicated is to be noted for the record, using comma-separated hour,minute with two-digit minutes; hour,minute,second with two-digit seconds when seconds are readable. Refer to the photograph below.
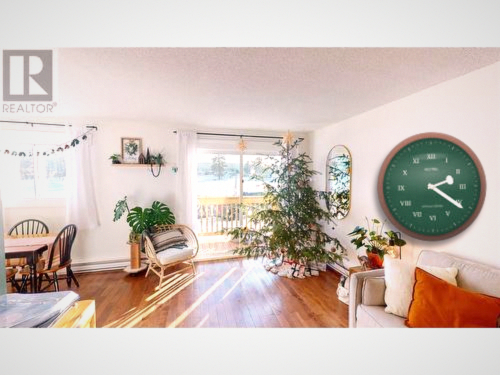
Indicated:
2,21
